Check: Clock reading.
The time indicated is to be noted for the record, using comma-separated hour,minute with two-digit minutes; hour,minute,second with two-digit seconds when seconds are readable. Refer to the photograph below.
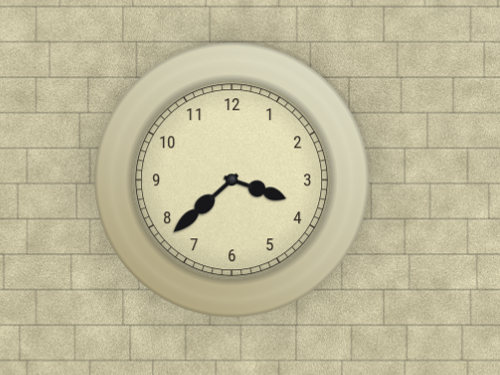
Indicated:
3,38
